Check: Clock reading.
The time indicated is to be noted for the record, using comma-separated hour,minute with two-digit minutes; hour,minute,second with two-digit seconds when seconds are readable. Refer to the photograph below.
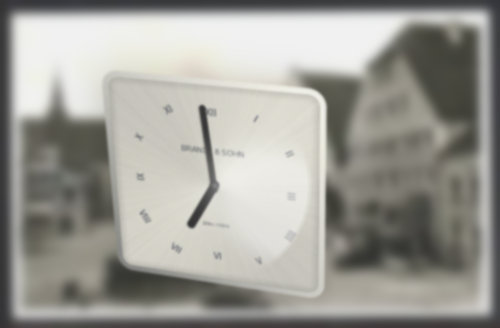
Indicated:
6,59
